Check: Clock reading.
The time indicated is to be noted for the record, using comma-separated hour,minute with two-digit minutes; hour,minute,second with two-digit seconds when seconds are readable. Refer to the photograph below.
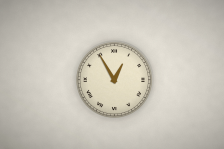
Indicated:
12,55
